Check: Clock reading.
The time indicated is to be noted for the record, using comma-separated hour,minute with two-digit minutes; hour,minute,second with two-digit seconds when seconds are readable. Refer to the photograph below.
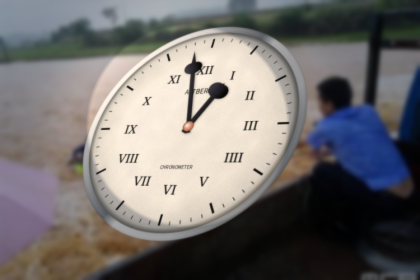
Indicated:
12,58
